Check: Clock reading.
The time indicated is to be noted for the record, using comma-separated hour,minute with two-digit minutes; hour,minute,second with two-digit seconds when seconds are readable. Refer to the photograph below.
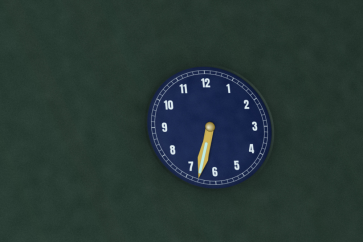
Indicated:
6,33
